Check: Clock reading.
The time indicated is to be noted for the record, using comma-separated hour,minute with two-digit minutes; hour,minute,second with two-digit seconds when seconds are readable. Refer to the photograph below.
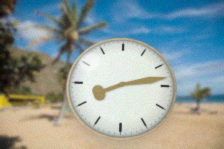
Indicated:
8,13
